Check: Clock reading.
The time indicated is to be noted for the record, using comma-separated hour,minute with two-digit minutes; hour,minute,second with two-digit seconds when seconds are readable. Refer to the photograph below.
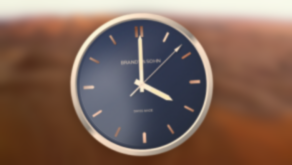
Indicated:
4,00,08
